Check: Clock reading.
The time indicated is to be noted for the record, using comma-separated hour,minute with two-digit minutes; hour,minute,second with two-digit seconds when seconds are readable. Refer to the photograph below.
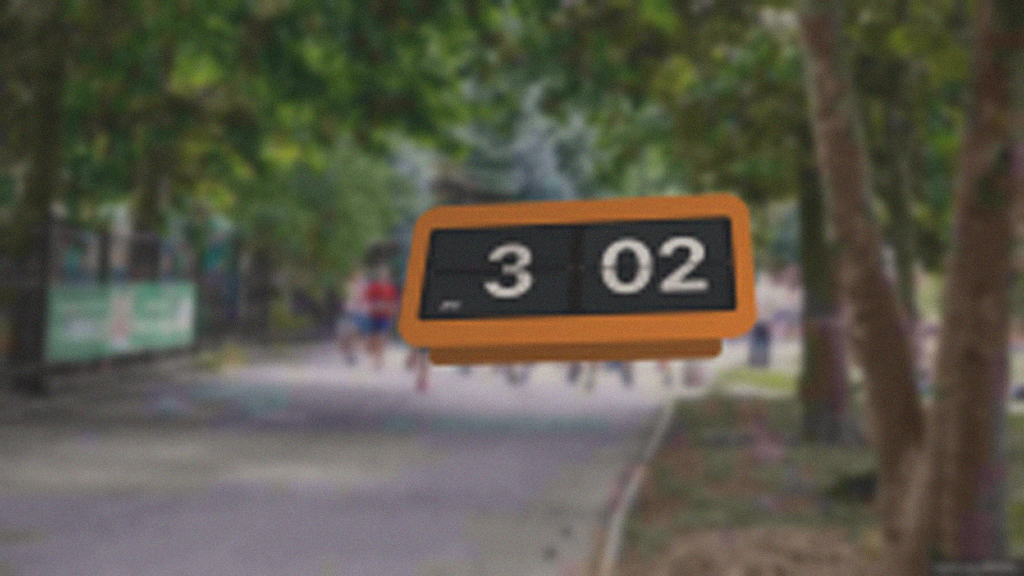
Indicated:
3,02
